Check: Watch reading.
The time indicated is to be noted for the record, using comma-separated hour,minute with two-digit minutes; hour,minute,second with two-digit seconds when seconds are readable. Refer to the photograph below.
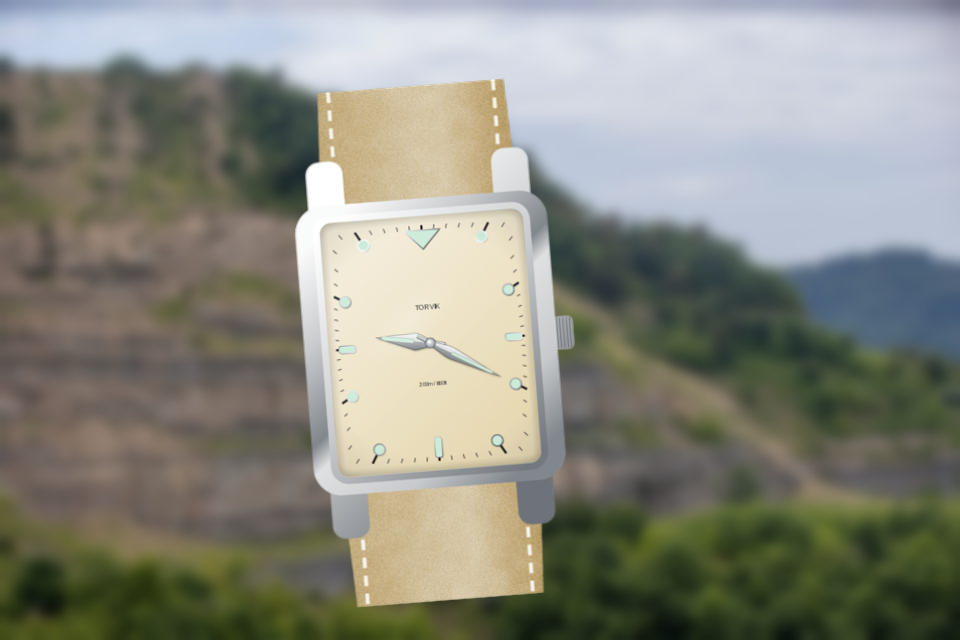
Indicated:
9,20
